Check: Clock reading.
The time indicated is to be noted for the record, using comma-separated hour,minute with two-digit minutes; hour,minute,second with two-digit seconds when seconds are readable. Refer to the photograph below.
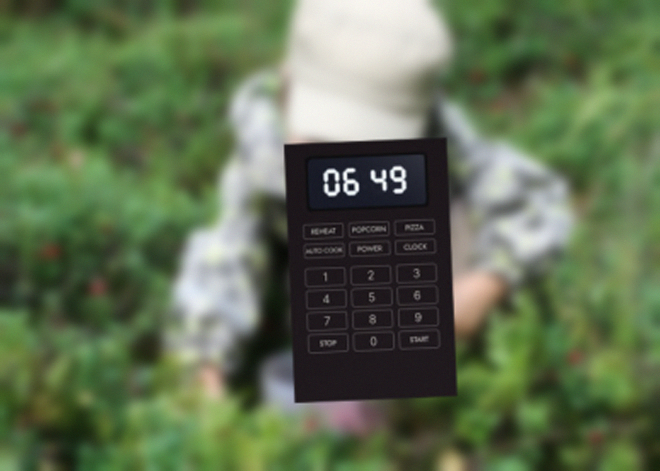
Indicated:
6,49
